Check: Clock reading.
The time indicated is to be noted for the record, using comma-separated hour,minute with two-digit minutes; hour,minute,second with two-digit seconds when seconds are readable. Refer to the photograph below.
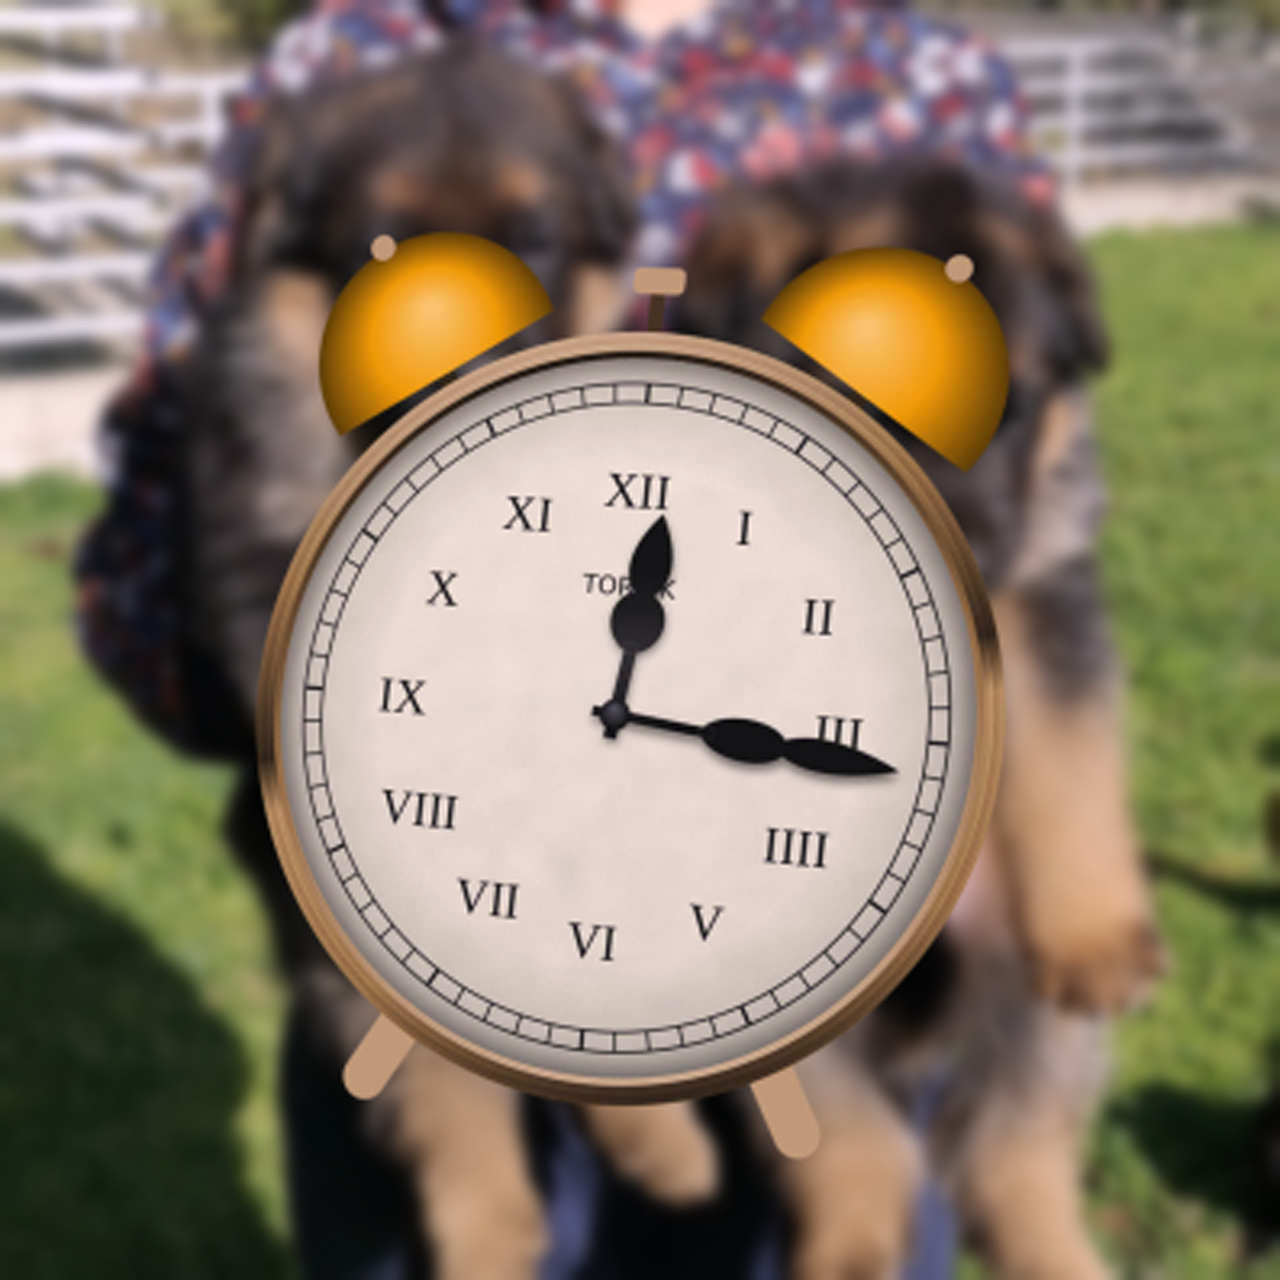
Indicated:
12,16
